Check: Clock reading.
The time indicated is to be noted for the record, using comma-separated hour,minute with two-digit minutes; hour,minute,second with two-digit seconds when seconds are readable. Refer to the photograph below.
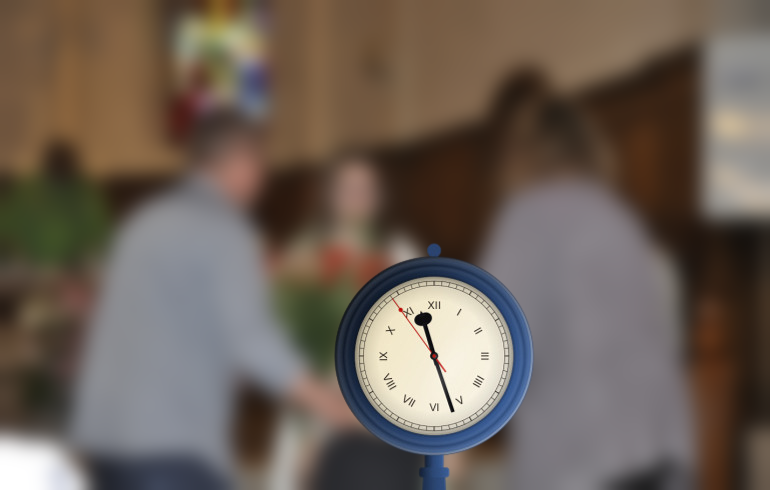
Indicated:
11,26,54
